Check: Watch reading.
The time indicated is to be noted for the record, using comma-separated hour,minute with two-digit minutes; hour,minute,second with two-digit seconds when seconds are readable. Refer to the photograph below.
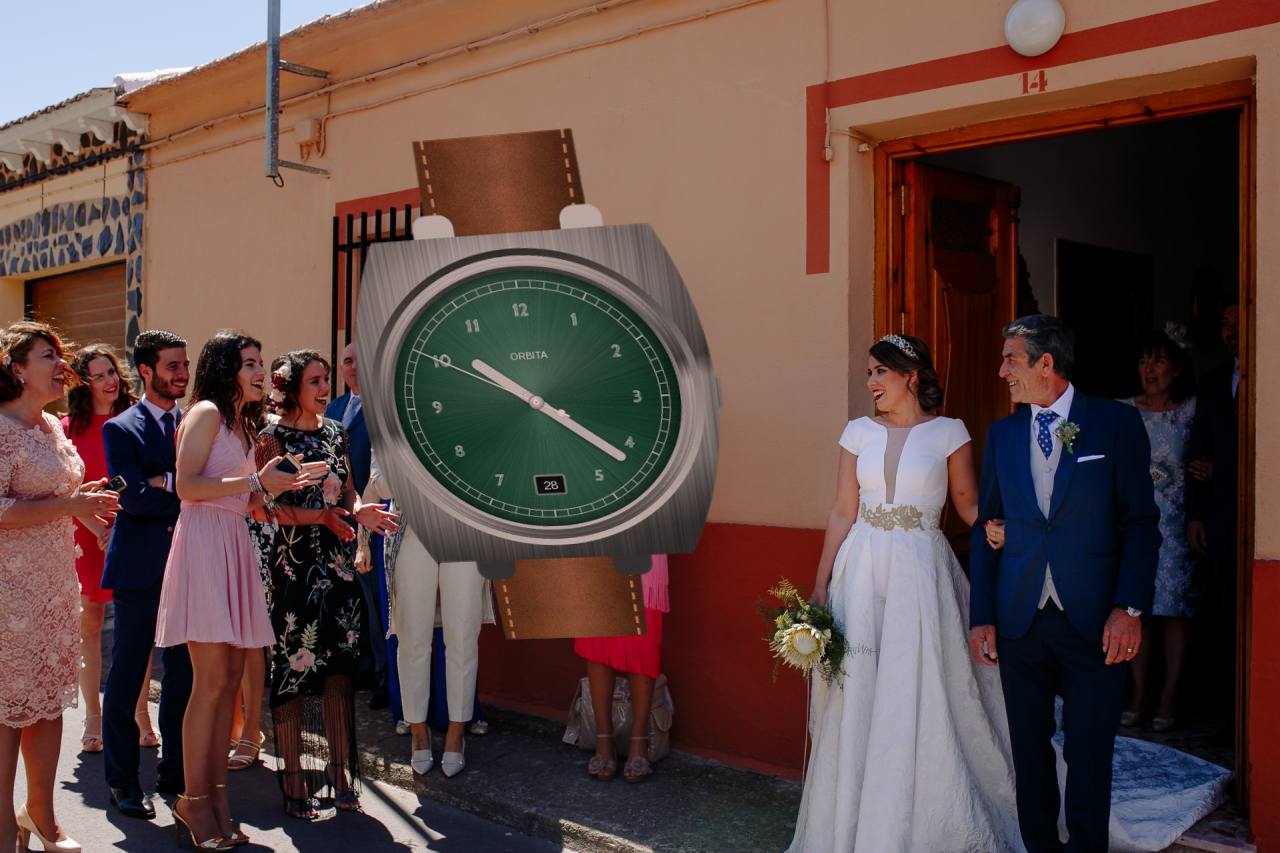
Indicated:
10,21,50
